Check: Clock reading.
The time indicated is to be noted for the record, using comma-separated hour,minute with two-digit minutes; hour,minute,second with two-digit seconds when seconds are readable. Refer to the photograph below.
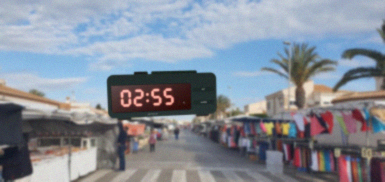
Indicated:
2,55
